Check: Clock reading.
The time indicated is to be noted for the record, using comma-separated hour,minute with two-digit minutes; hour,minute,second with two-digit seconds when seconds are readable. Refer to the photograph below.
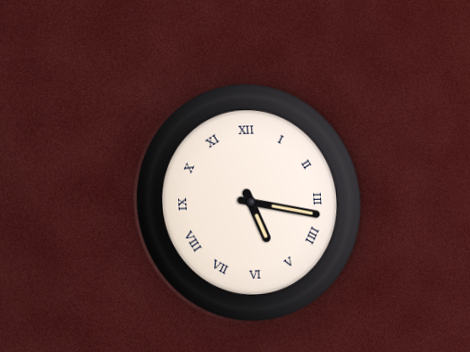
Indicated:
5,17
